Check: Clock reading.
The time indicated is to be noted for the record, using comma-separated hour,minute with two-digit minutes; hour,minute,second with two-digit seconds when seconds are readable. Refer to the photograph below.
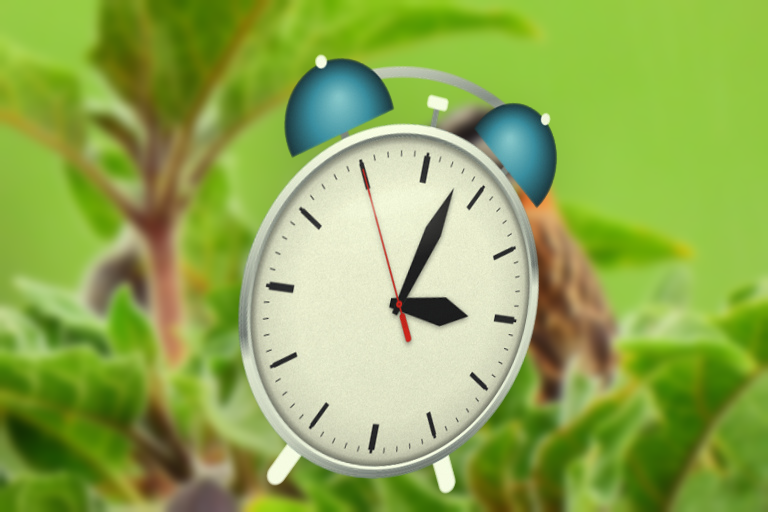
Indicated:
3,02,55
